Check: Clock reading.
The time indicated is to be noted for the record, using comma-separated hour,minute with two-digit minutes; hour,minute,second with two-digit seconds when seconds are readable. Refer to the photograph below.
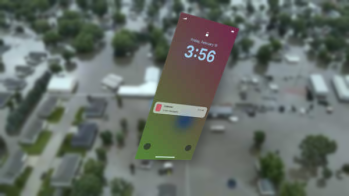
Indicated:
3,56
